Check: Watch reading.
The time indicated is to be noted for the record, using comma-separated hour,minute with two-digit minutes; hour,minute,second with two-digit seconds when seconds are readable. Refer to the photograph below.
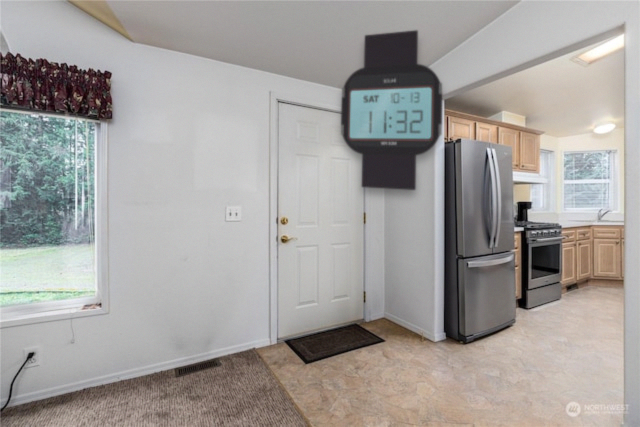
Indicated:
11,32
